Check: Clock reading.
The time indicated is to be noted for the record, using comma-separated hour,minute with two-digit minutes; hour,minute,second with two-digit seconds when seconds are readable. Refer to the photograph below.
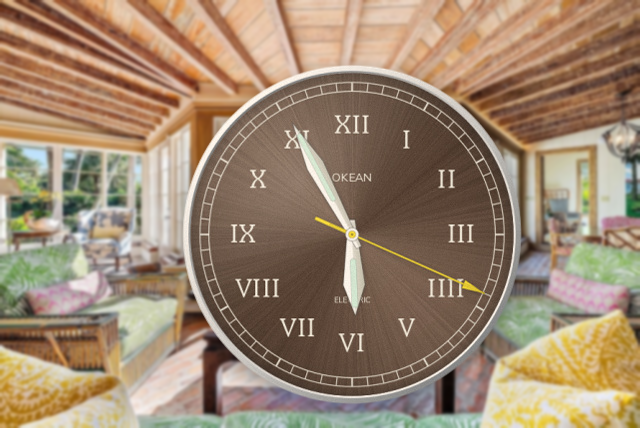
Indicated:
5,55,19
